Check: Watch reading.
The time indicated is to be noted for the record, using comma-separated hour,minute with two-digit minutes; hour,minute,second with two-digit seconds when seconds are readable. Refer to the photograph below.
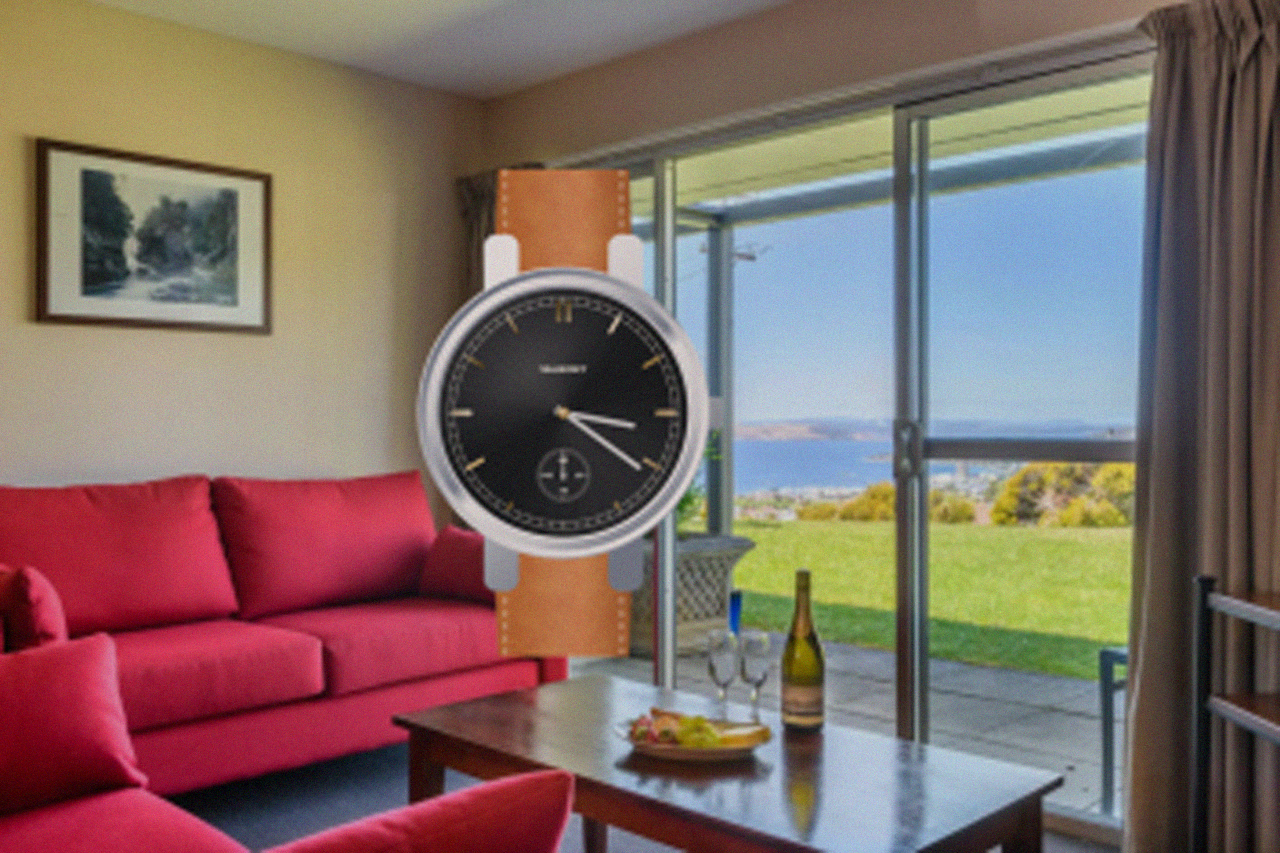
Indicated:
3,21
